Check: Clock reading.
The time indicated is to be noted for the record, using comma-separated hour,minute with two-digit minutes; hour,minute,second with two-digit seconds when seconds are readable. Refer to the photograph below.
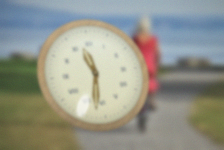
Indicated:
11,32
